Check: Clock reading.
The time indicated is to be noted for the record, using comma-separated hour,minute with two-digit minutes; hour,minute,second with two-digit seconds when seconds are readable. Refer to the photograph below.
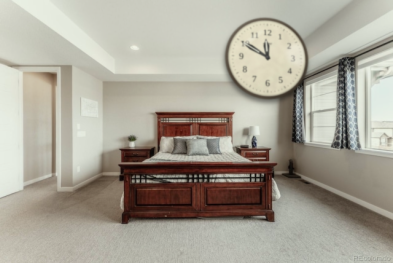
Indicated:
11,50
